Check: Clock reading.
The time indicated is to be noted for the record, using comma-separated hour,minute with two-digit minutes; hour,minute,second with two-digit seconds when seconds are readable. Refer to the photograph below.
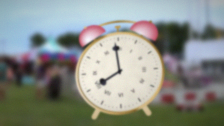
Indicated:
7,59
